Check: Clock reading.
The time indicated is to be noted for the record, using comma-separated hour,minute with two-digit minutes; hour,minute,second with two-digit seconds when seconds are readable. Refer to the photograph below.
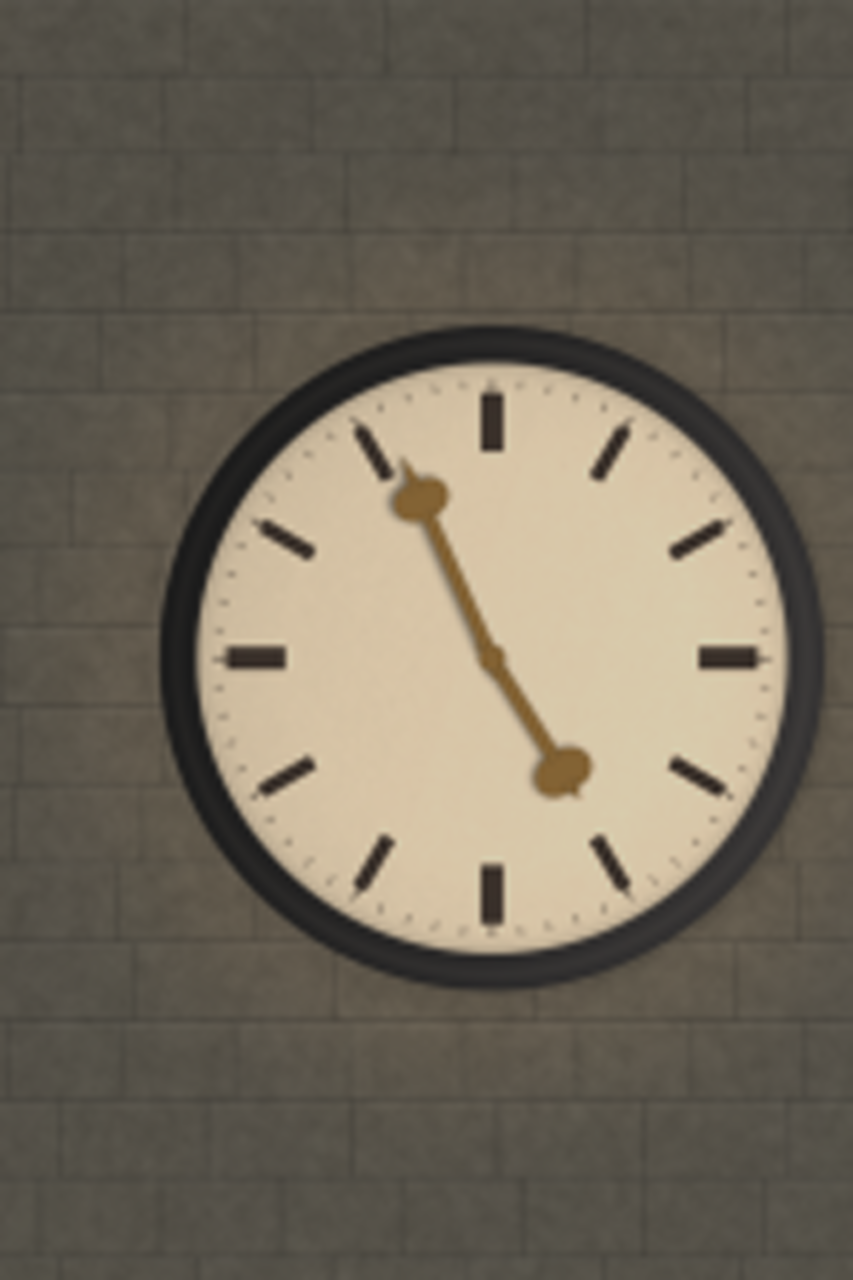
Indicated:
4,56
